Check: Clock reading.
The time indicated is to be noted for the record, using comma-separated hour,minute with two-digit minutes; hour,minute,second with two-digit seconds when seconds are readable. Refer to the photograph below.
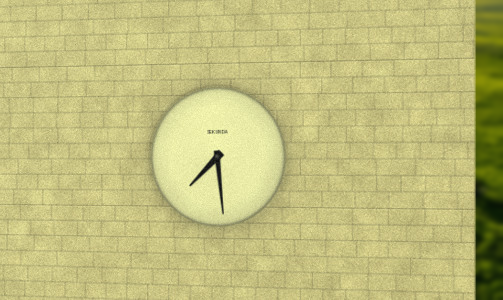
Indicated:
7,29
